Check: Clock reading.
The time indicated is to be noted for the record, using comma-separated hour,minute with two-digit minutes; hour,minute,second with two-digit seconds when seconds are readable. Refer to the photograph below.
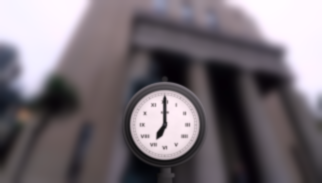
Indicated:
7,00
